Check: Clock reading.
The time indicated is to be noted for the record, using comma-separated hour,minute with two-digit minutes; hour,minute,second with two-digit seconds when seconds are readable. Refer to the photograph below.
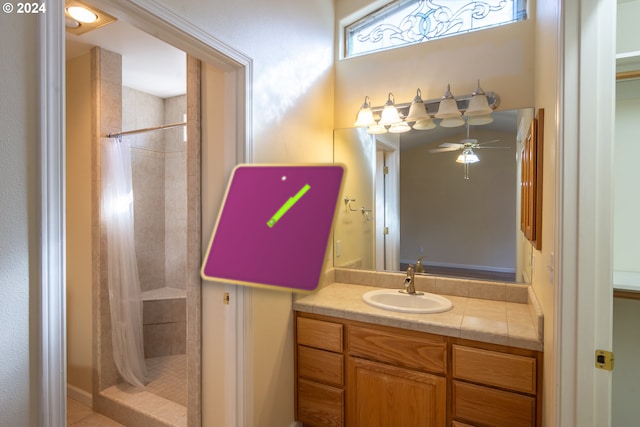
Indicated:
1,06
